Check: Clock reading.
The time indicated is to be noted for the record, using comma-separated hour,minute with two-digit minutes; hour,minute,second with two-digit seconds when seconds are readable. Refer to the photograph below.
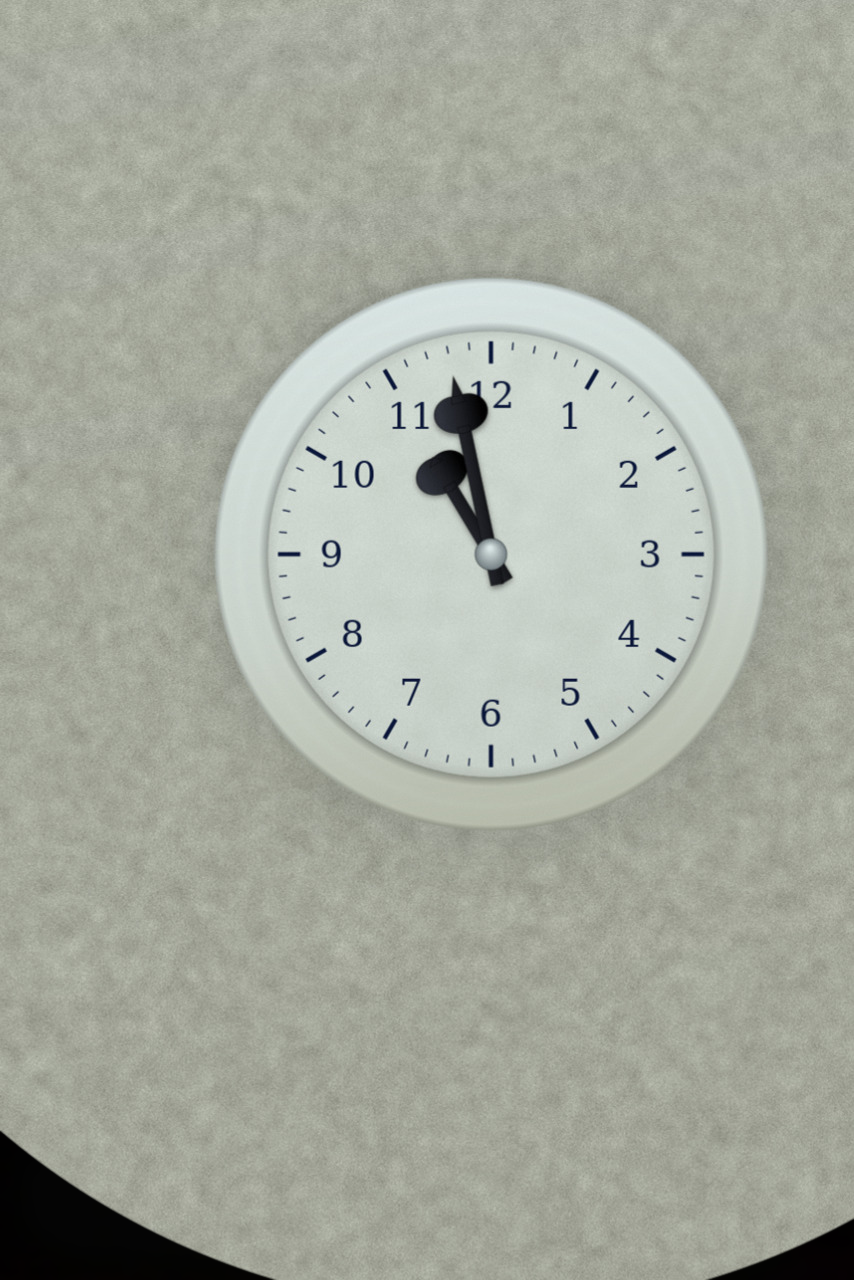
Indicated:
10,58
